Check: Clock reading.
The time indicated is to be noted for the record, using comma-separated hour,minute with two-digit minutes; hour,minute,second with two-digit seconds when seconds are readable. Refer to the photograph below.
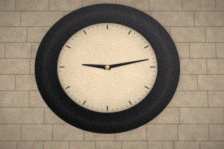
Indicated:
9,13
